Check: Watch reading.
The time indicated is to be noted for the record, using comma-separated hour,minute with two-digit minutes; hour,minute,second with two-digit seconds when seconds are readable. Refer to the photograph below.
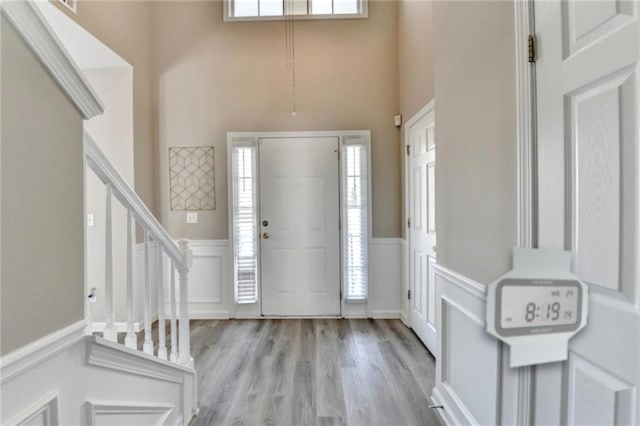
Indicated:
8,19
